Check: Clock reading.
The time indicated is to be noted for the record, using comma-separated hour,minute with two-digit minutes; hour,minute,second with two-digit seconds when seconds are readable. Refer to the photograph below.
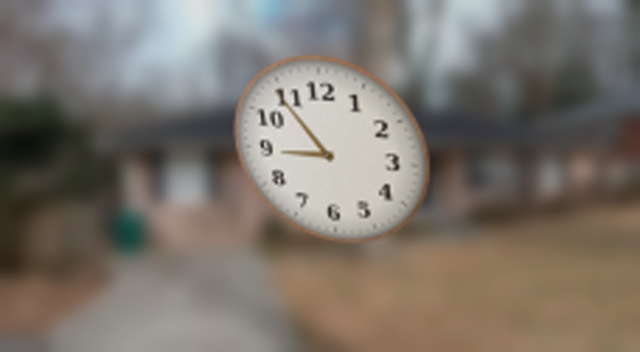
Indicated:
8,54
